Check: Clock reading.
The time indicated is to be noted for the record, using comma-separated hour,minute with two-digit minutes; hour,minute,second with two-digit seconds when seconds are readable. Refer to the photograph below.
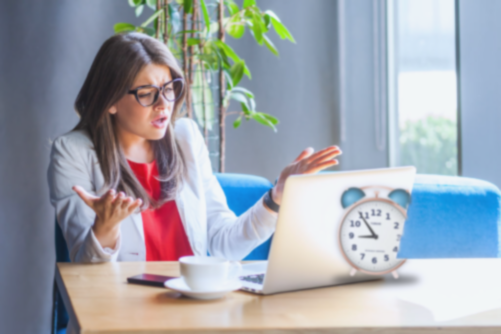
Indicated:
8,54
